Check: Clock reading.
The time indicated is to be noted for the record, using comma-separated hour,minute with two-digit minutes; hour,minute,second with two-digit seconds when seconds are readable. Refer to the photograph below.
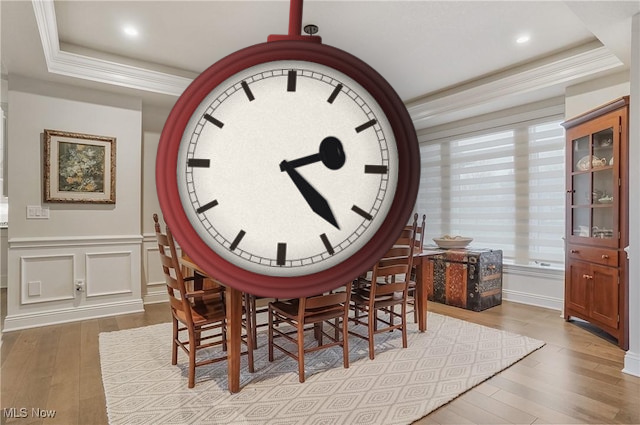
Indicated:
2,23
